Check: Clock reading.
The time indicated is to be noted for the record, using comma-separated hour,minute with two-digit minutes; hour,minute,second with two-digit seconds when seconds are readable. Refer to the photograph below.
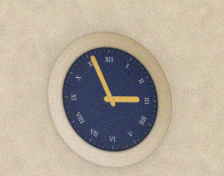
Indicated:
2,56
